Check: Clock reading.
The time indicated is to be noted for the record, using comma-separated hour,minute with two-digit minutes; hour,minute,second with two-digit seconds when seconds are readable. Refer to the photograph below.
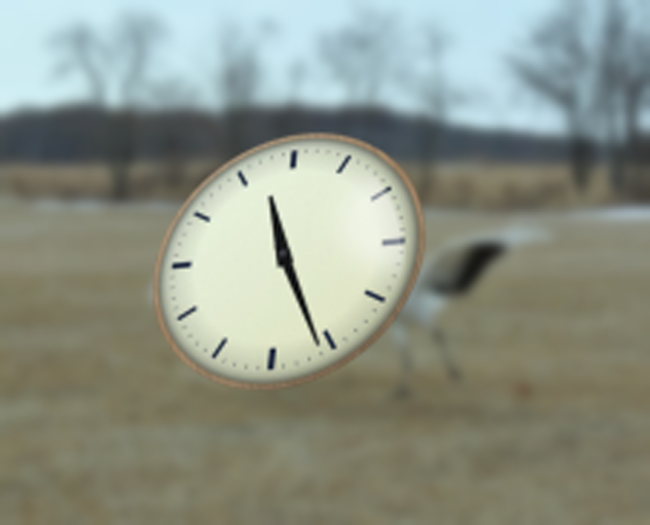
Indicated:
11,26
